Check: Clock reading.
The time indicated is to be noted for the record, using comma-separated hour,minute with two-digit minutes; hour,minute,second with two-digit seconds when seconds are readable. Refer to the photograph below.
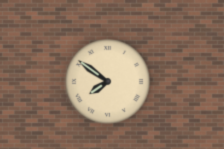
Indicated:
7,51
